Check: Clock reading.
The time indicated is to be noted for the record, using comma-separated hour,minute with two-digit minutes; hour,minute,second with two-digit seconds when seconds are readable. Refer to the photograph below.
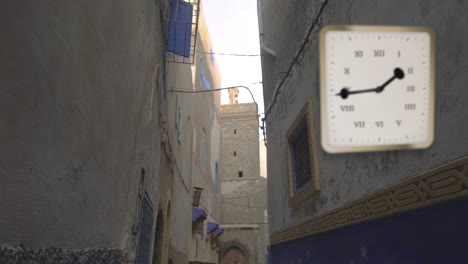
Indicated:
1,44
